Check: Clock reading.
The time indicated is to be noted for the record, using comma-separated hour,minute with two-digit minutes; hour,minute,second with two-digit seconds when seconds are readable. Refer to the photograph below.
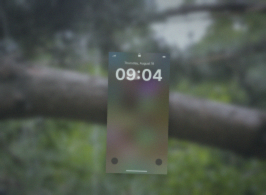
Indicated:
9,04
